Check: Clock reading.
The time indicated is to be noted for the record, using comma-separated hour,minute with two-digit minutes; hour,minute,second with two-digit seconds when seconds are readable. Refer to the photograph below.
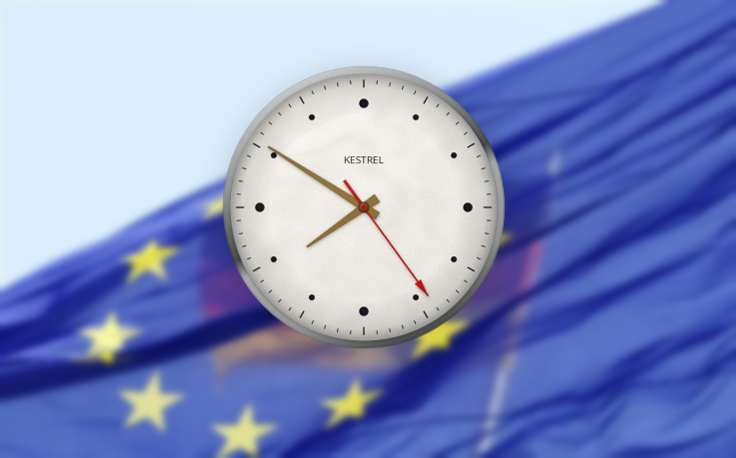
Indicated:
7,50,24
